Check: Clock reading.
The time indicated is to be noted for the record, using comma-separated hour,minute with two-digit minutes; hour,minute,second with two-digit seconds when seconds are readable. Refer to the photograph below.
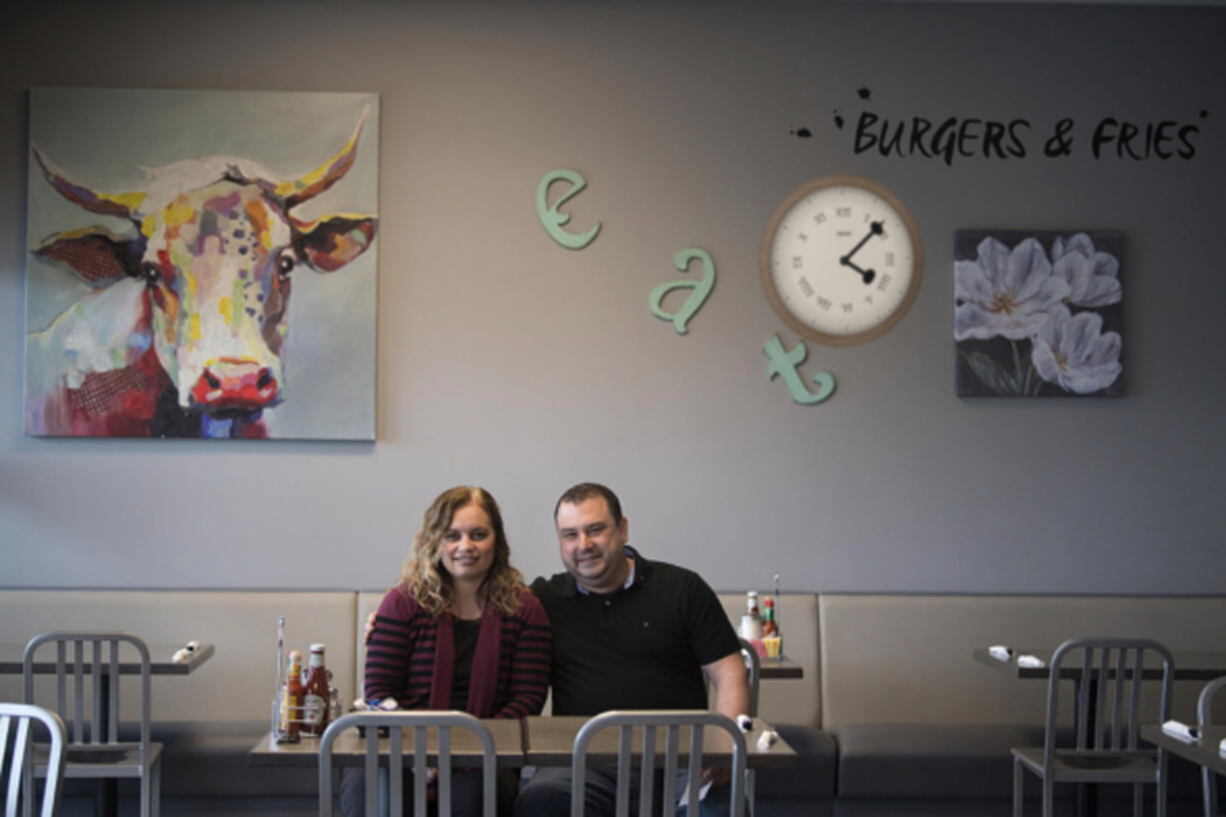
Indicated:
4,08
